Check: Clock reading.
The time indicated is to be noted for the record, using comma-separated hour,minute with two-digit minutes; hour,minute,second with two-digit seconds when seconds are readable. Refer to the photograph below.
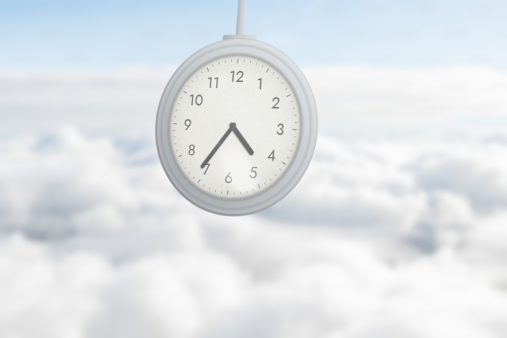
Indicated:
4,36
